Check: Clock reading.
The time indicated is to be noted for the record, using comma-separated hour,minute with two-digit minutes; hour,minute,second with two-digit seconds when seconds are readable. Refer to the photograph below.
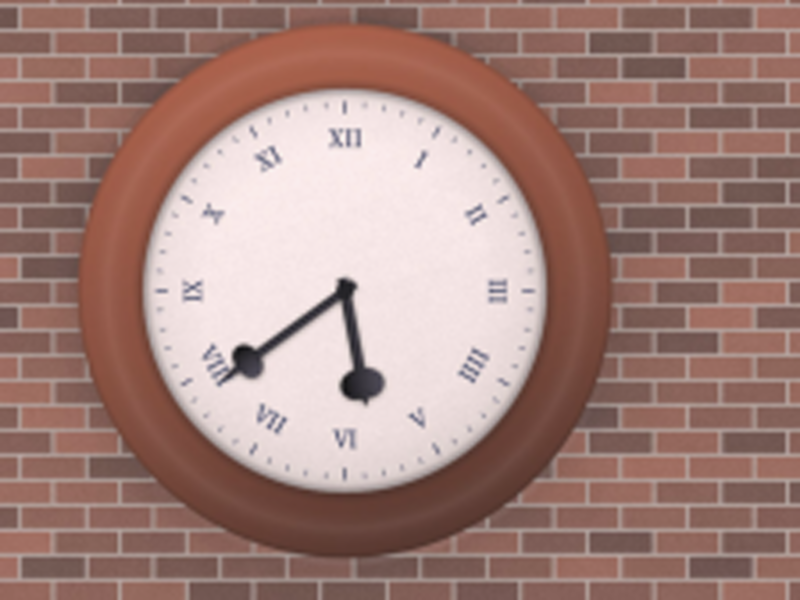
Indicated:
5,39
